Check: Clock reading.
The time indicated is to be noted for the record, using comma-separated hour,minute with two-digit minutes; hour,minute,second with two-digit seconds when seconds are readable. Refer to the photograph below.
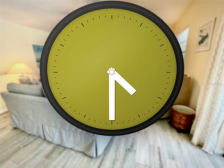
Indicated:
4,30
